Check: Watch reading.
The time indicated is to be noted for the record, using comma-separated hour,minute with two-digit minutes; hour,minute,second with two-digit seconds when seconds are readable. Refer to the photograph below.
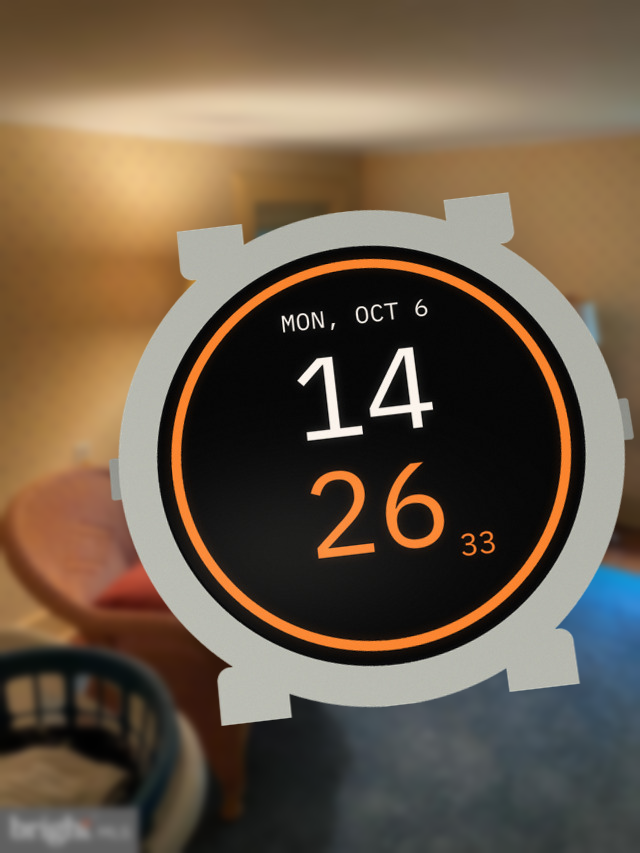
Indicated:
14,26,33
